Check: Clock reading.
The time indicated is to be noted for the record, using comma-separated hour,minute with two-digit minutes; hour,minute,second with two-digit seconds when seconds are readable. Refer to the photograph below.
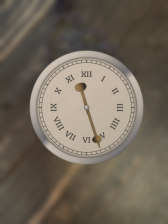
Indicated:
11,27
